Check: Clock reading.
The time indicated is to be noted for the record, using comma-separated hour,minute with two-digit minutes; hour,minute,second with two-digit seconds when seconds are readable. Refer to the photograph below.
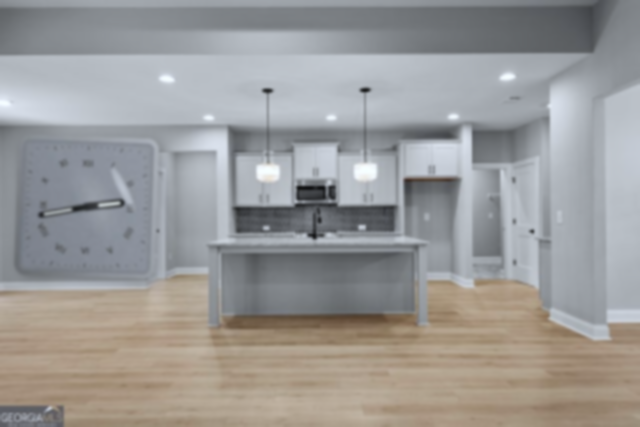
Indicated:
2,43
